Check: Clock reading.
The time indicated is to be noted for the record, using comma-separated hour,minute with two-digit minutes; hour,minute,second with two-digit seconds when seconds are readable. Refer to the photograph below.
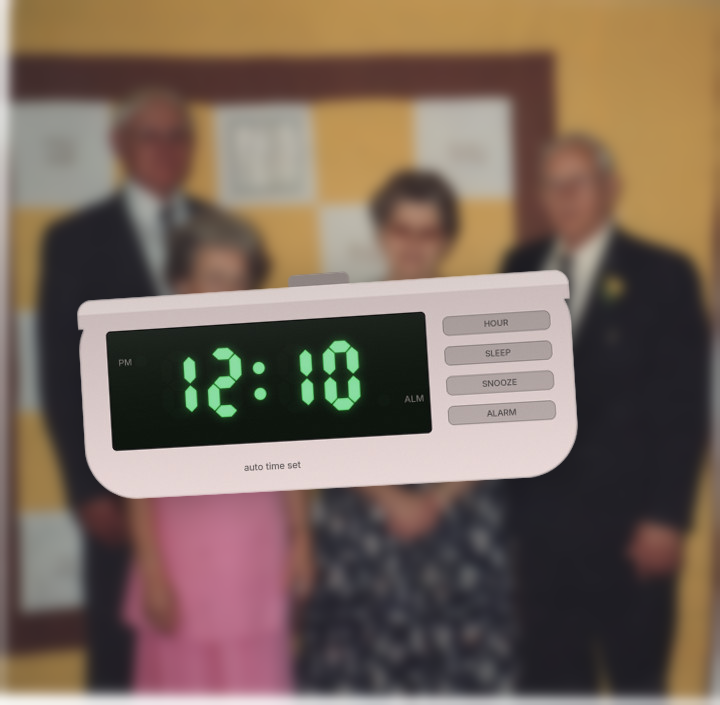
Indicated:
12,10
